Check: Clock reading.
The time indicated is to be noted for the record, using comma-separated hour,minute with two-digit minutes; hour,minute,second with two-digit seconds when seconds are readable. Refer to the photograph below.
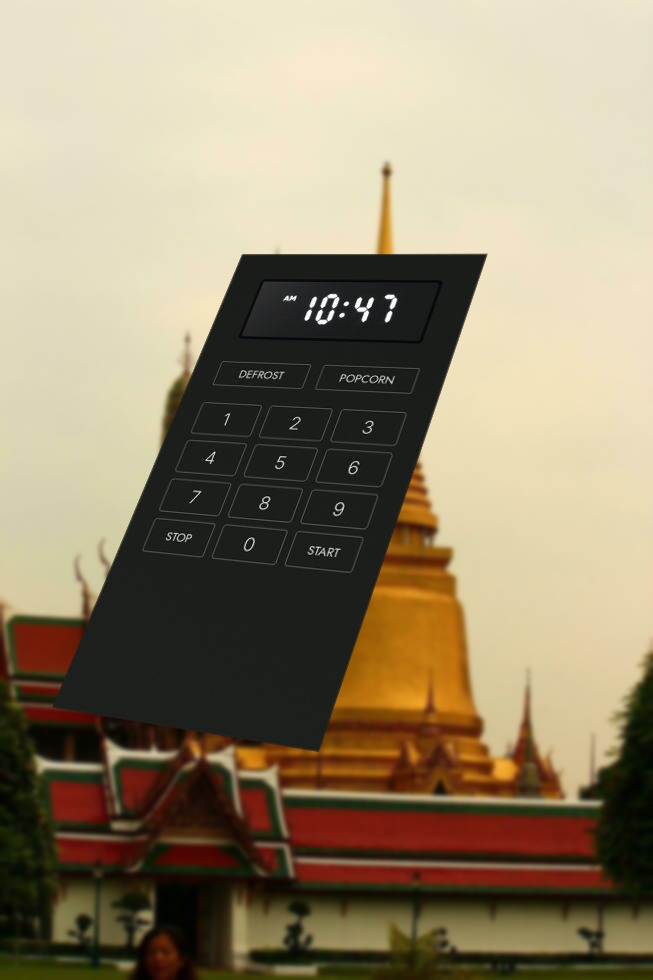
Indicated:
10,47
